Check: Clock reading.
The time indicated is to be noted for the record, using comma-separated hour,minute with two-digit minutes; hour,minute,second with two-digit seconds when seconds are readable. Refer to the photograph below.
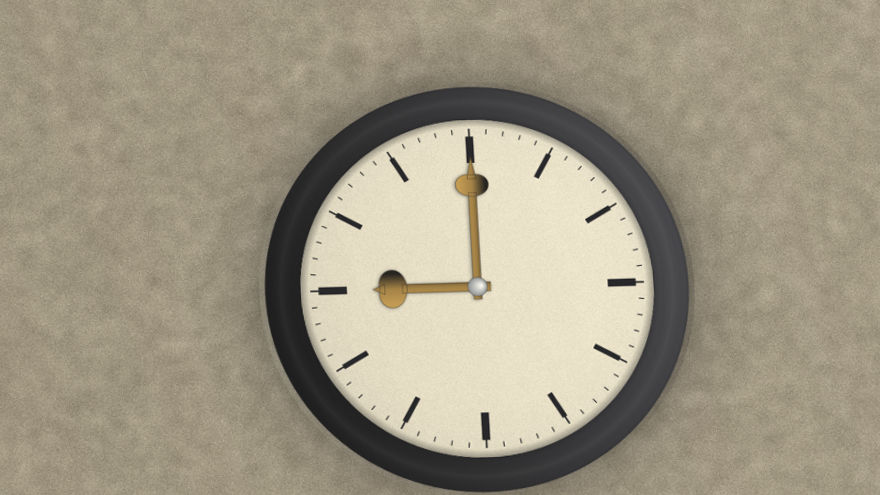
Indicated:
9,00
